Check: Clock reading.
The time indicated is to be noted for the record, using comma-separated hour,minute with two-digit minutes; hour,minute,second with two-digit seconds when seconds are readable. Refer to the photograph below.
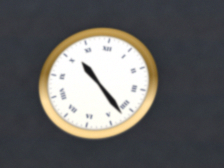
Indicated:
10,22
